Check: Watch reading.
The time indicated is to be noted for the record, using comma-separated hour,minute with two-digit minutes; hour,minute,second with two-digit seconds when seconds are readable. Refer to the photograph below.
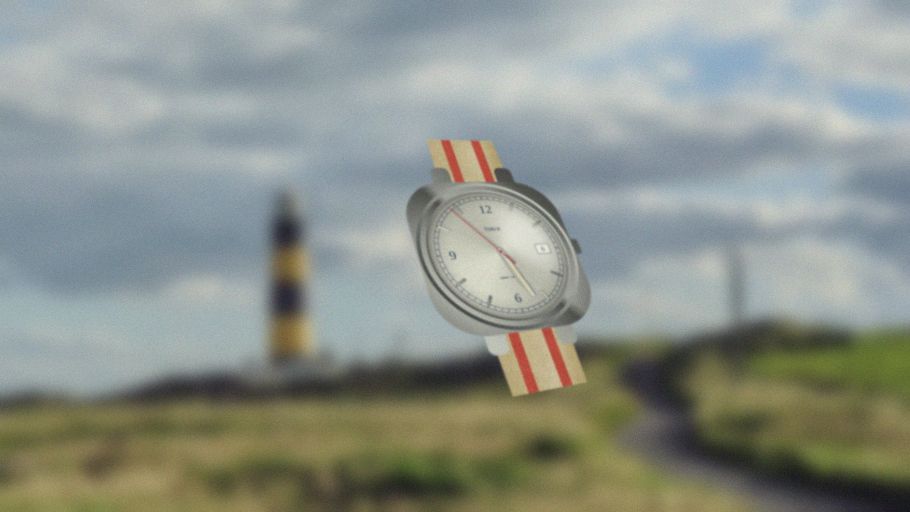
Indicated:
5,26,54
